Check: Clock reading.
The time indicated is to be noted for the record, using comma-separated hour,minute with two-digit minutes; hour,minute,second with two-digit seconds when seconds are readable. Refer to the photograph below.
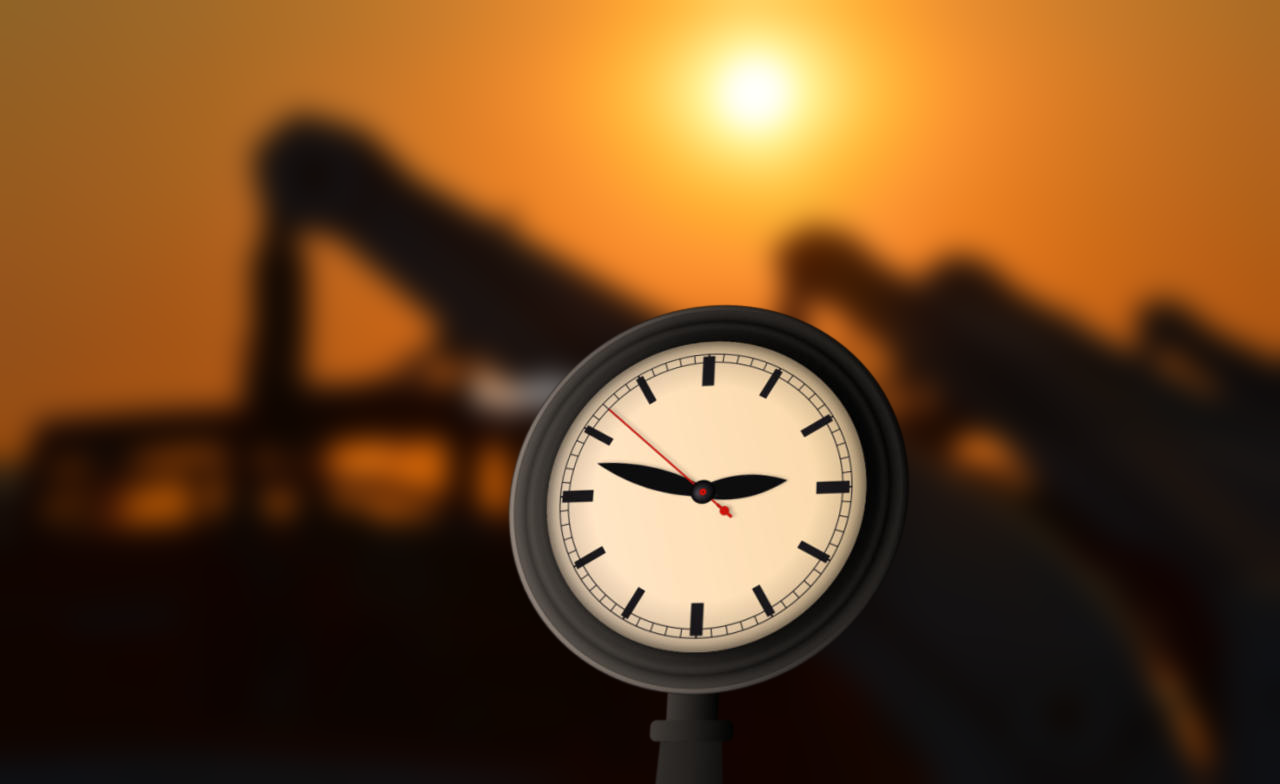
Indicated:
2,47,52
